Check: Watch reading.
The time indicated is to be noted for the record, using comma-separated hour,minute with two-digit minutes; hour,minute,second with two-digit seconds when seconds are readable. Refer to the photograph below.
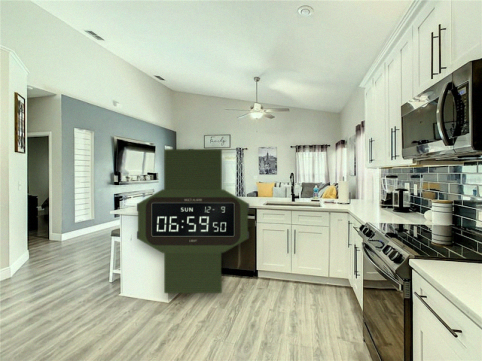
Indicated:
6,59,50
